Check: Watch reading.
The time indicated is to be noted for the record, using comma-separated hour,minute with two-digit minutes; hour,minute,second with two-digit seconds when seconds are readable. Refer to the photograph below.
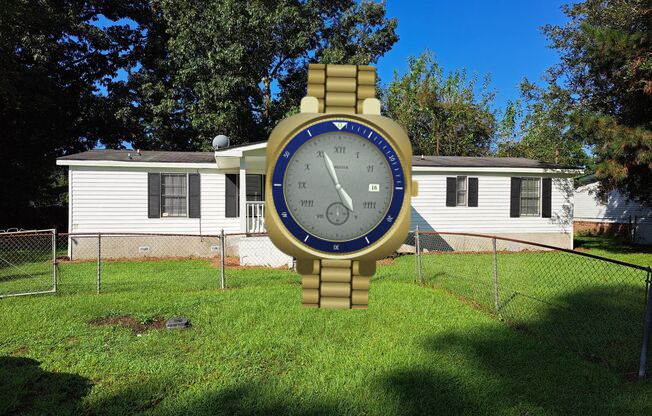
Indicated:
4,56
